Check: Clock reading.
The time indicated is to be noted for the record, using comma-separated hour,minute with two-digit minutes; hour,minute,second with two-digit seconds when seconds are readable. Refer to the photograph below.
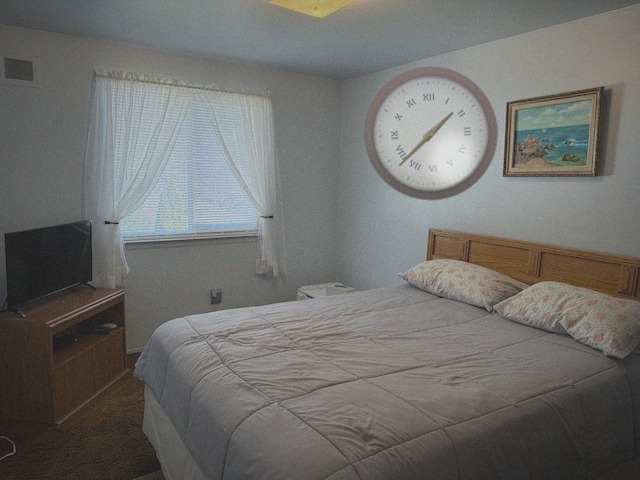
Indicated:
1,38
